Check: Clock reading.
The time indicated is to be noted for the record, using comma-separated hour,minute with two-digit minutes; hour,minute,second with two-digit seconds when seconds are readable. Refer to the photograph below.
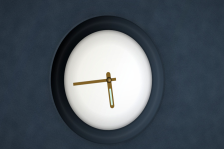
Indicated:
5,44
